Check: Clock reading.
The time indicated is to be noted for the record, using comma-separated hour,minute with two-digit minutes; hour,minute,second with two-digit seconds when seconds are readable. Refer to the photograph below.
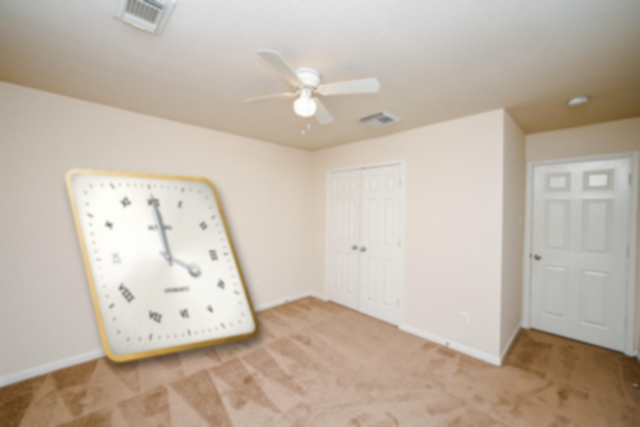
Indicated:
4,00
